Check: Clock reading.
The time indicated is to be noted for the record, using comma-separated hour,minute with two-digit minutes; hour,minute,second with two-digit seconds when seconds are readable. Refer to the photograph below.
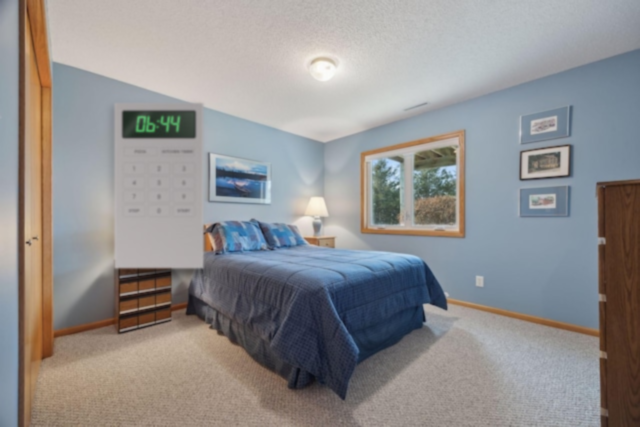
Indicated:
6,44
